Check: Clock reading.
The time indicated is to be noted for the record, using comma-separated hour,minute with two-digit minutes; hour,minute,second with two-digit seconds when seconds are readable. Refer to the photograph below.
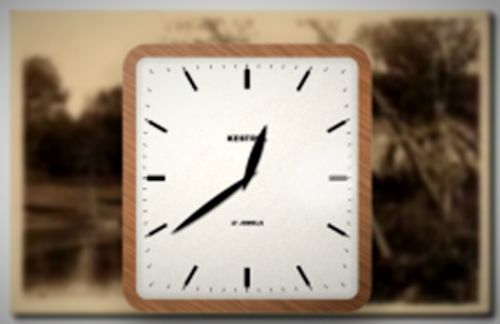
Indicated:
12,39
